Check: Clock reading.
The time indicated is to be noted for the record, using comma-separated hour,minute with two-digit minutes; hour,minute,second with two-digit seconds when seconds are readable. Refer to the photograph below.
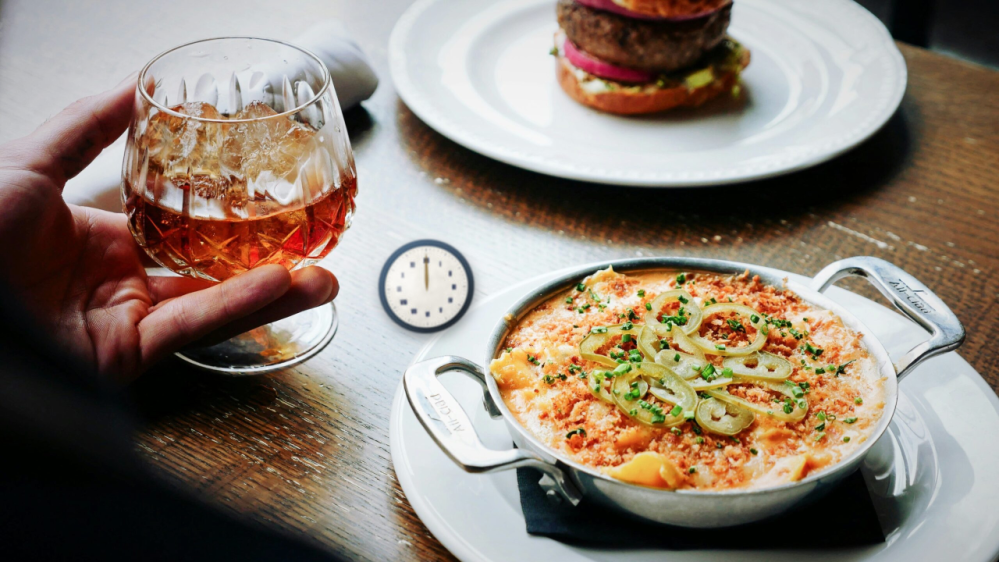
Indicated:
12,00
